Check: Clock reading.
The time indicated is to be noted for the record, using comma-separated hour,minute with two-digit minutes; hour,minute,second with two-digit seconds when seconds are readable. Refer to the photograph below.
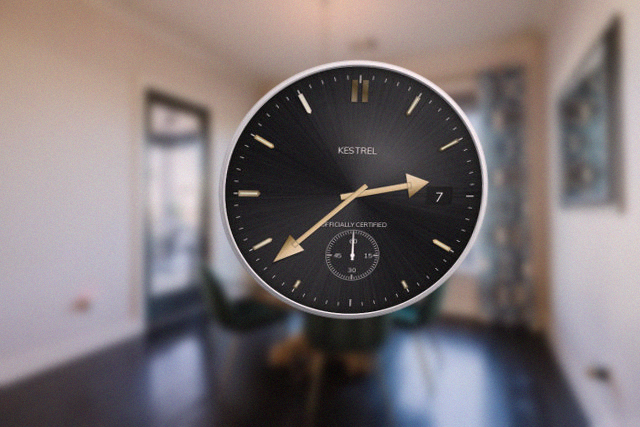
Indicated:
2,38
